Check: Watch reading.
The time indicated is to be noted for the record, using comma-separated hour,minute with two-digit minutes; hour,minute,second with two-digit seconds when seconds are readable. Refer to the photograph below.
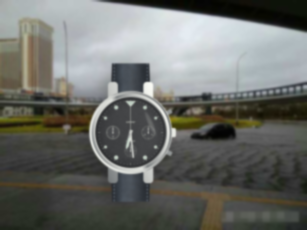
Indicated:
6,29
